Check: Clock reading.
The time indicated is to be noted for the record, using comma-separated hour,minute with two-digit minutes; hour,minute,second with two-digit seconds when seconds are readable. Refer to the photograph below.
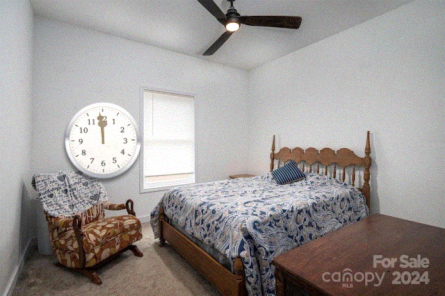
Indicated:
11,59
